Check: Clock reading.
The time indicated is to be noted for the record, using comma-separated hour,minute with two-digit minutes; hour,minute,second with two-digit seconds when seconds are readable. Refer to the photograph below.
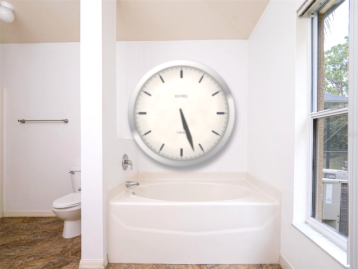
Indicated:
5,27
